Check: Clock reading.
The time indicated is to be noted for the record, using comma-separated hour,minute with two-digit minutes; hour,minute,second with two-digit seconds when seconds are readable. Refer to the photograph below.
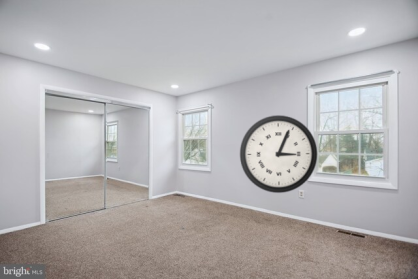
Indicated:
3,04
